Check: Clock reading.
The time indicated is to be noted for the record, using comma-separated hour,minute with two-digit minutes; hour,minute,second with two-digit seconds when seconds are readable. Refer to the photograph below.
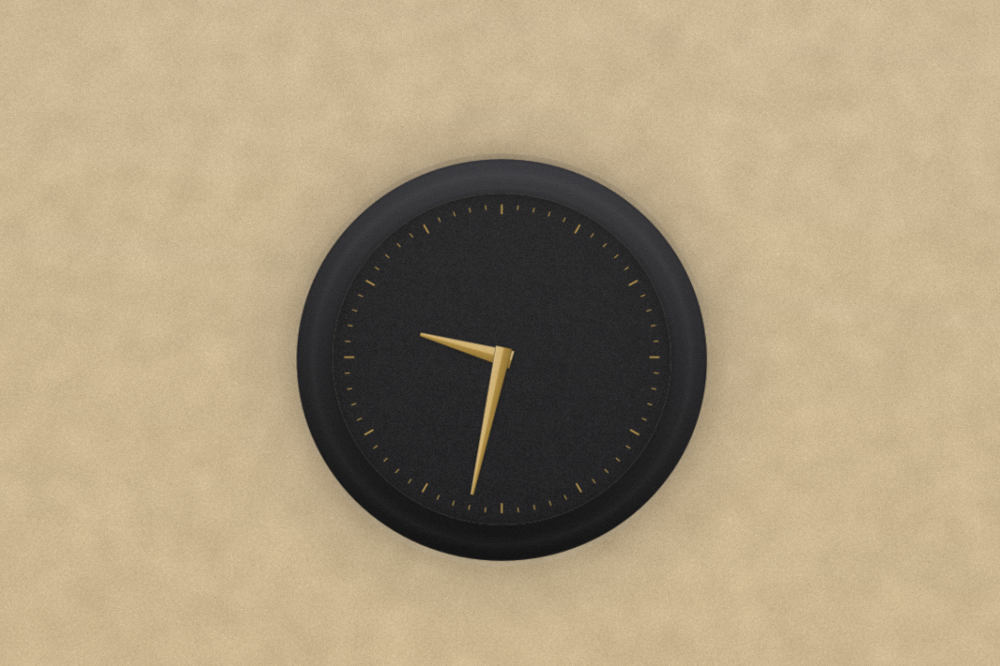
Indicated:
9,32
